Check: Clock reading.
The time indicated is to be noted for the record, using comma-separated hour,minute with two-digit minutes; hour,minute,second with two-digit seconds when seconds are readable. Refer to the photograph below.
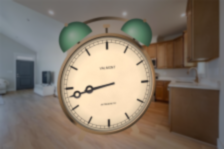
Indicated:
8,43
